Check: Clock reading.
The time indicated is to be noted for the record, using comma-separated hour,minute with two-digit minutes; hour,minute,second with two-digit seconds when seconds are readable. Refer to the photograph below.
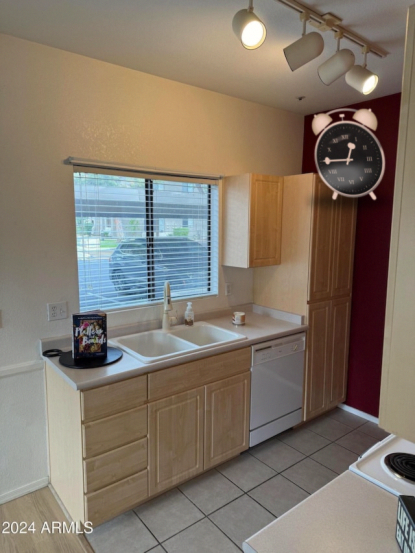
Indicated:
12,45
